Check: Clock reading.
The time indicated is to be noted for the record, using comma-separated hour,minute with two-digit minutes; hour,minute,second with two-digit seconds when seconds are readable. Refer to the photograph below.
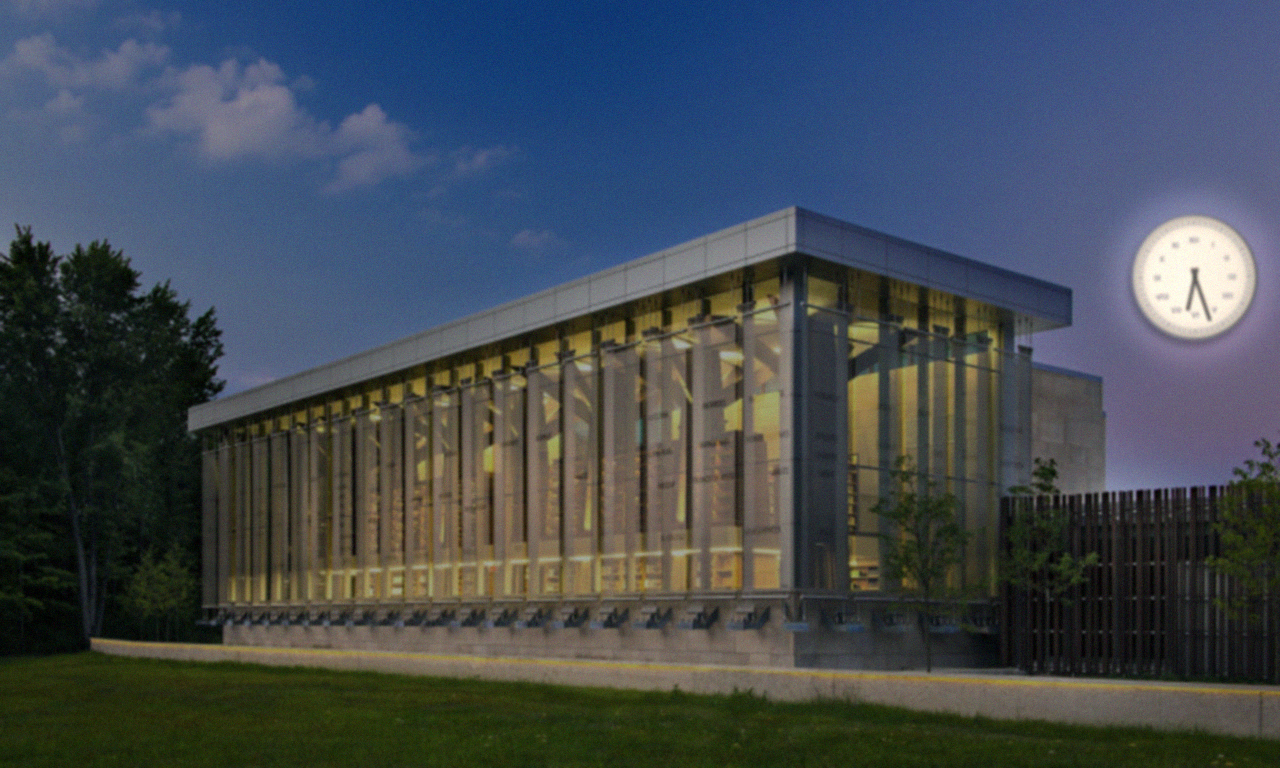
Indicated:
6,27
